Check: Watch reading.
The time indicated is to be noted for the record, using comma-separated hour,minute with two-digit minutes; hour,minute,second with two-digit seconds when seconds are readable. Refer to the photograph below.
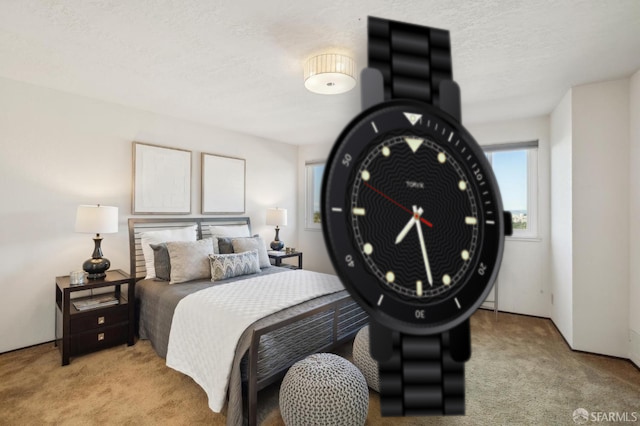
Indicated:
7,27,49
